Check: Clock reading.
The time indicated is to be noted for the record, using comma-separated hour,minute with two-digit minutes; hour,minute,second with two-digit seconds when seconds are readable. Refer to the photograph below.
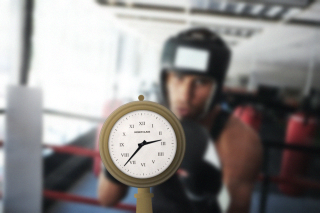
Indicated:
2,37
